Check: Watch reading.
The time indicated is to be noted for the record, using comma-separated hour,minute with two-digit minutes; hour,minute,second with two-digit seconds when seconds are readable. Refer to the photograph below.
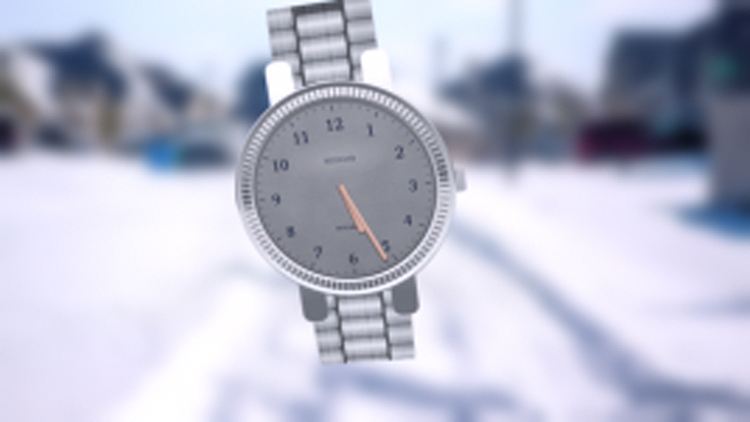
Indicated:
5,26
